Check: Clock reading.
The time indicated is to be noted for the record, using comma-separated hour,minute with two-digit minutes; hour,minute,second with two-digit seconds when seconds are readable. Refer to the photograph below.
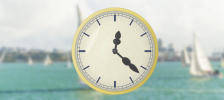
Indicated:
12,22
